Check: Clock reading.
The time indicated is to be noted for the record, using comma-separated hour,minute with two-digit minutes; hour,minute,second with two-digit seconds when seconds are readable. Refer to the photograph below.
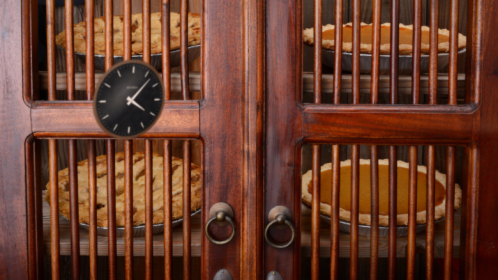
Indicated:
4,07
